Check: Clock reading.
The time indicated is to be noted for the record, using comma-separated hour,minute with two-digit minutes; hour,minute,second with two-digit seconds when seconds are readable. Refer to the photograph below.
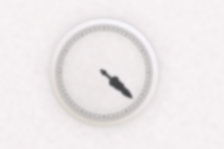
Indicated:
4,22
